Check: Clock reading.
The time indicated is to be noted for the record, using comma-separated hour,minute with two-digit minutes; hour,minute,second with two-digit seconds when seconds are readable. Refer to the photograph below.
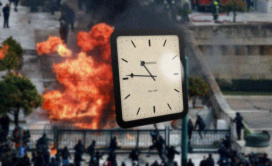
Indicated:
10,46
